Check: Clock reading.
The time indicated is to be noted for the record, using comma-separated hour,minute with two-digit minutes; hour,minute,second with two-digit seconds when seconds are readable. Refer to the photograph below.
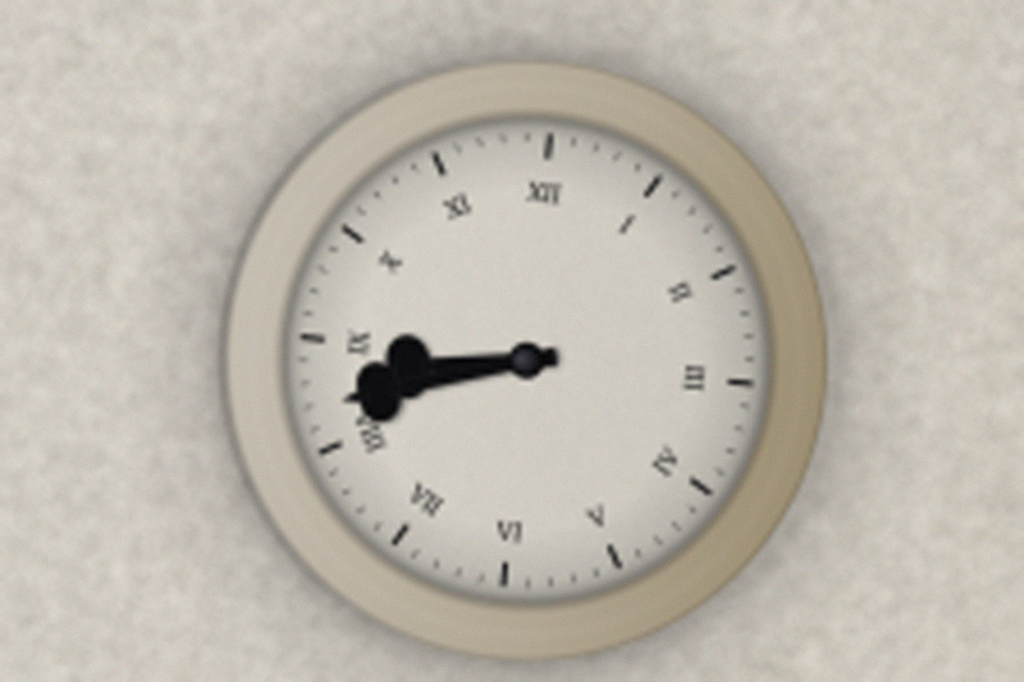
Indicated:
8,42
